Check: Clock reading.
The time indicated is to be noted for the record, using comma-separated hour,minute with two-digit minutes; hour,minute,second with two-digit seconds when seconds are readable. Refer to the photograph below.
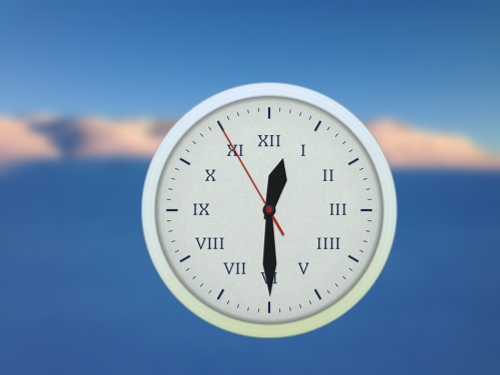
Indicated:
12,29,55
